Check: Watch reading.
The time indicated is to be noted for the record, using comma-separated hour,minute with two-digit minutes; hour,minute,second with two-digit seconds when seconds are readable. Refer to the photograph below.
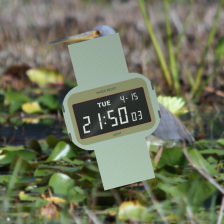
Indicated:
21,50,03
